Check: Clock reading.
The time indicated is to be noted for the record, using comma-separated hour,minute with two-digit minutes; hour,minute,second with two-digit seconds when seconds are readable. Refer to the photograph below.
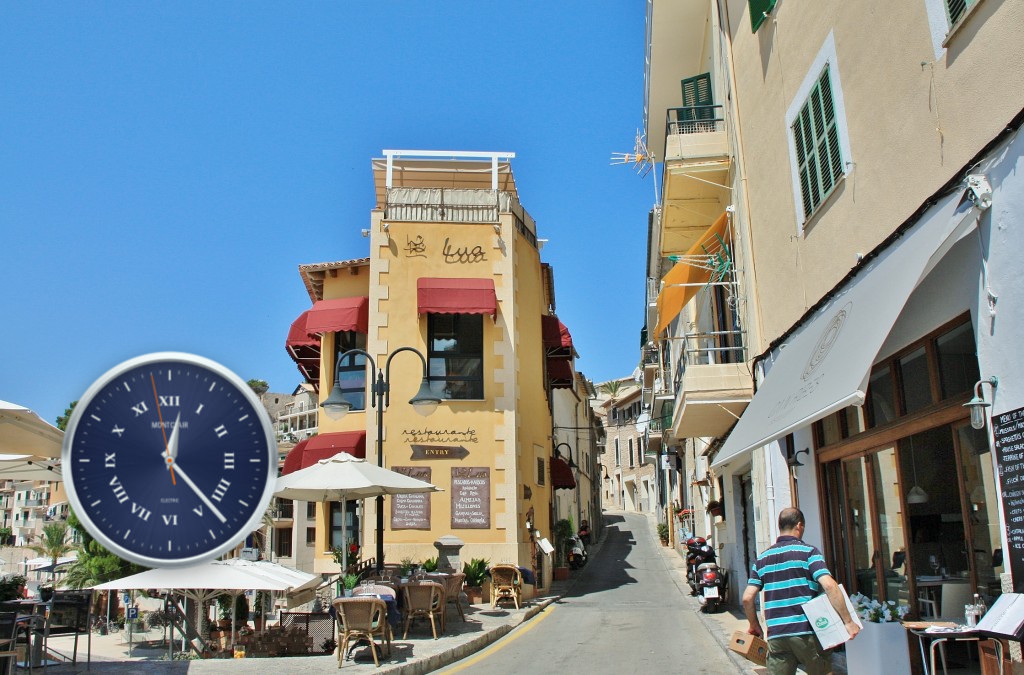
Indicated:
12,22,58
